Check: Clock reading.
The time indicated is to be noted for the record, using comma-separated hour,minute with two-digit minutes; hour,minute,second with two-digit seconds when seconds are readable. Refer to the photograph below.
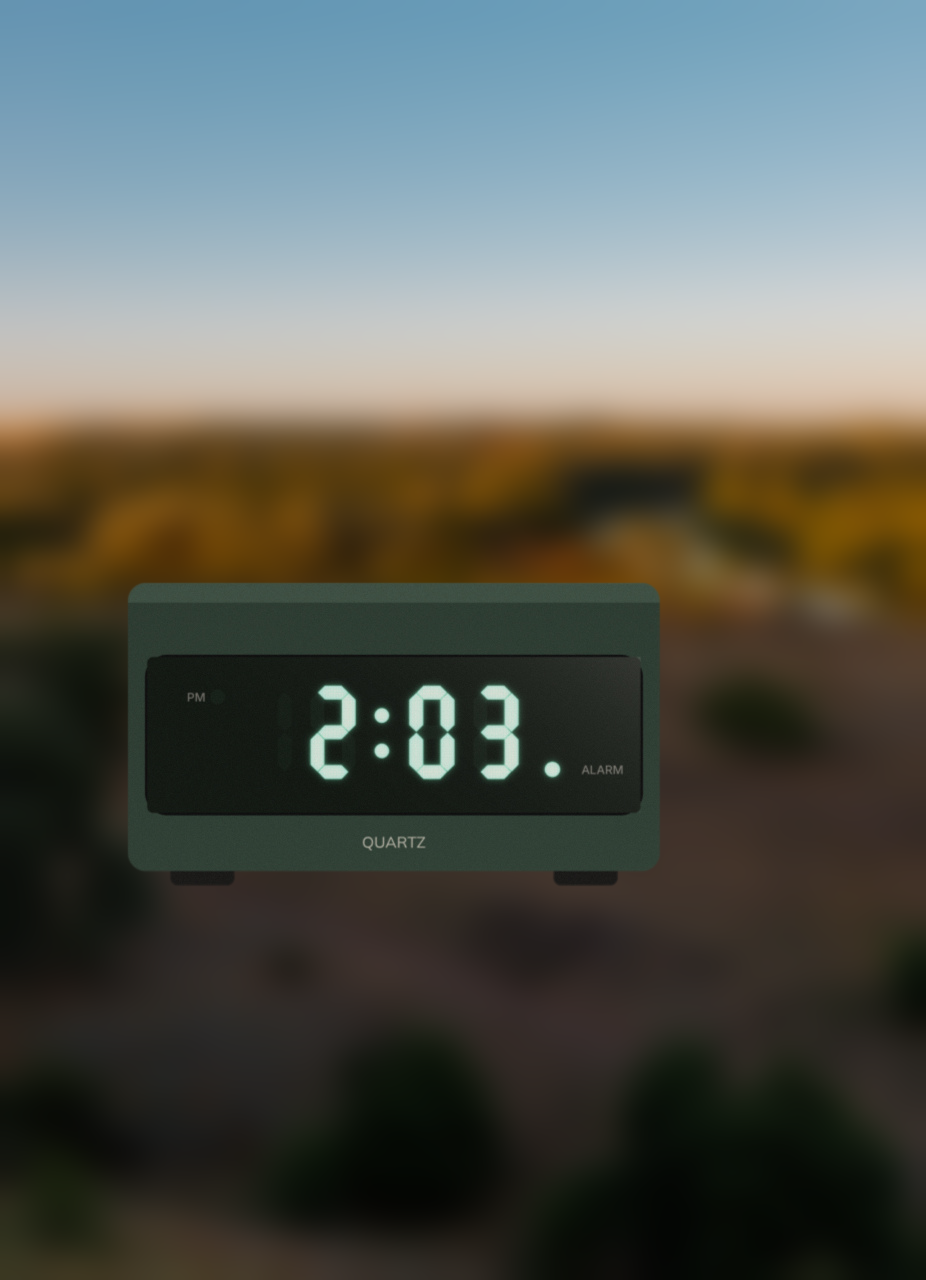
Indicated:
2,03
